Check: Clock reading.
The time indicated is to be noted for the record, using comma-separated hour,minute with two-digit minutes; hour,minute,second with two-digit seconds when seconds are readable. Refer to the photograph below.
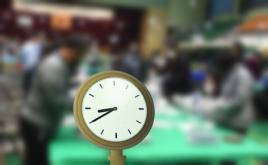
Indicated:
8,40
